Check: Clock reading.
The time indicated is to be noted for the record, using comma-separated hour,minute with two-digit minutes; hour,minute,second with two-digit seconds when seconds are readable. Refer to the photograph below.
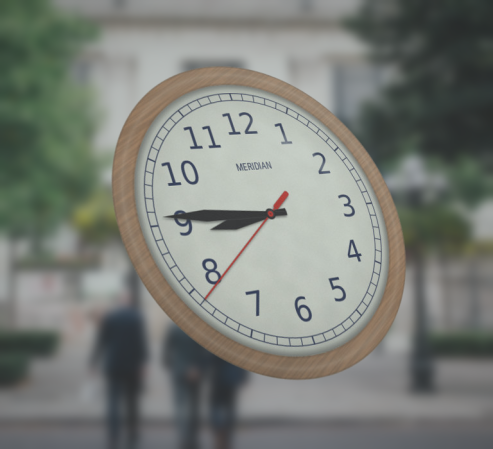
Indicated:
8,45,39
